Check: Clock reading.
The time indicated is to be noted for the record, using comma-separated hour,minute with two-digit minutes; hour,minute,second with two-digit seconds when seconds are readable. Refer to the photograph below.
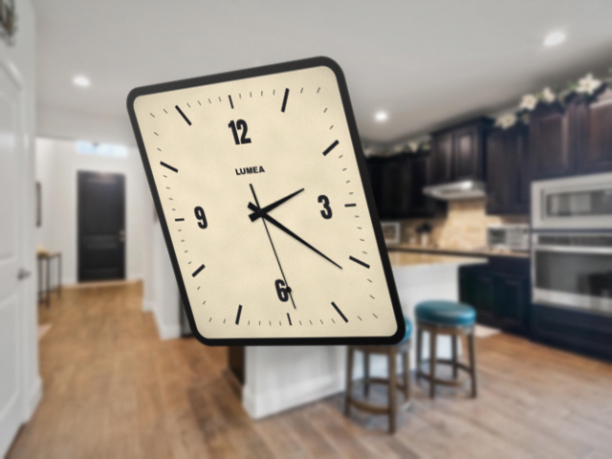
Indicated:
2,21,29
